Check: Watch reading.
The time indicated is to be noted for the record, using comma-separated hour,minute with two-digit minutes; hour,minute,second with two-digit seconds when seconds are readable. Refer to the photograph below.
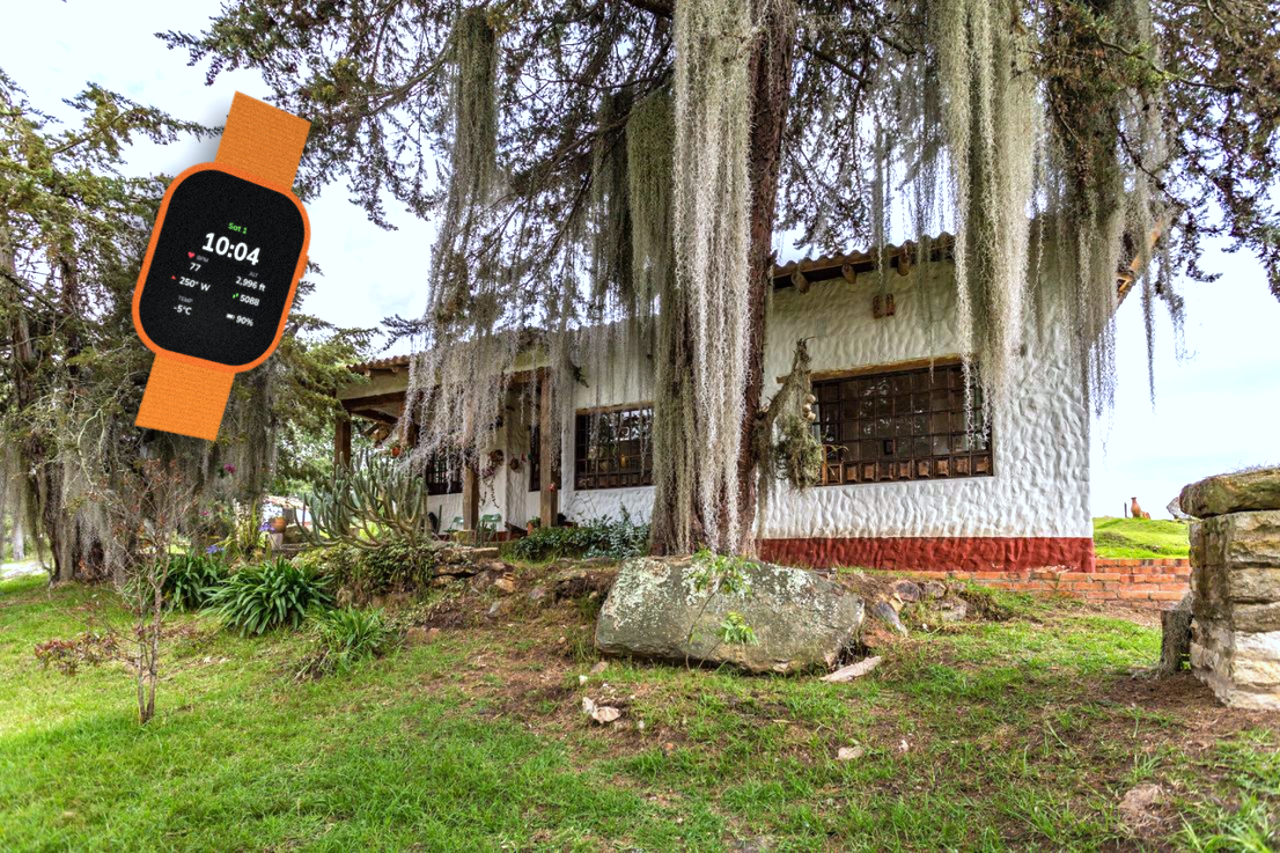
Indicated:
10,04
